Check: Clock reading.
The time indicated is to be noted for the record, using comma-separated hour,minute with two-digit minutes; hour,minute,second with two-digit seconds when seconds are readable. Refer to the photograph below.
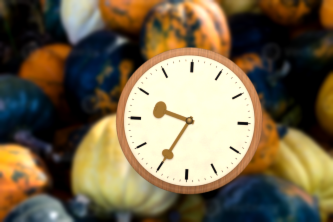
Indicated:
9,35
